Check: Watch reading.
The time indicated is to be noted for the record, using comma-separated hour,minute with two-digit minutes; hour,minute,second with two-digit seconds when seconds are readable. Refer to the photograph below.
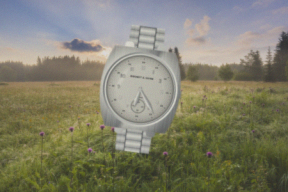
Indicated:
6,24
